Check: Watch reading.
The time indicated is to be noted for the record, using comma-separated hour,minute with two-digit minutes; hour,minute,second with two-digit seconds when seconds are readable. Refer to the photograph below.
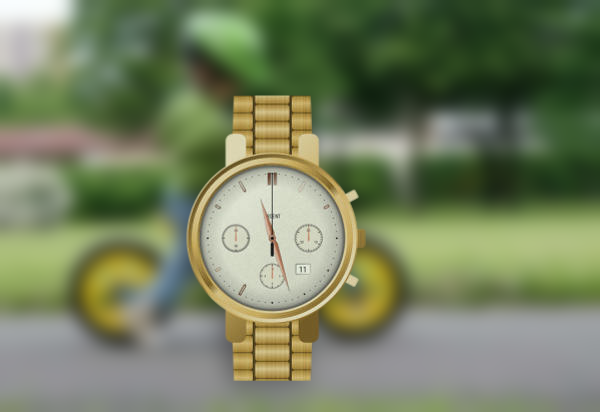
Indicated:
11,27
